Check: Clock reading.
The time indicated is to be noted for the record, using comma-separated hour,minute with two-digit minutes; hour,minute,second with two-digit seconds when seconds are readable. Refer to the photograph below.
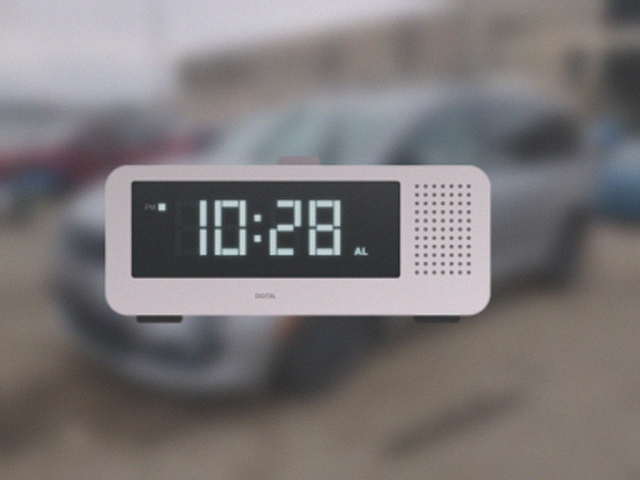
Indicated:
10,28
